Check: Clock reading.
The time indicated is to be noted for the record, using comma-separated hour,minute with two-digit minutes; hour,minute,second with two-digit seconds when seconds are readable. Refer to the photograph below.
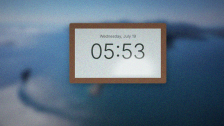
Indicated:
5,53
